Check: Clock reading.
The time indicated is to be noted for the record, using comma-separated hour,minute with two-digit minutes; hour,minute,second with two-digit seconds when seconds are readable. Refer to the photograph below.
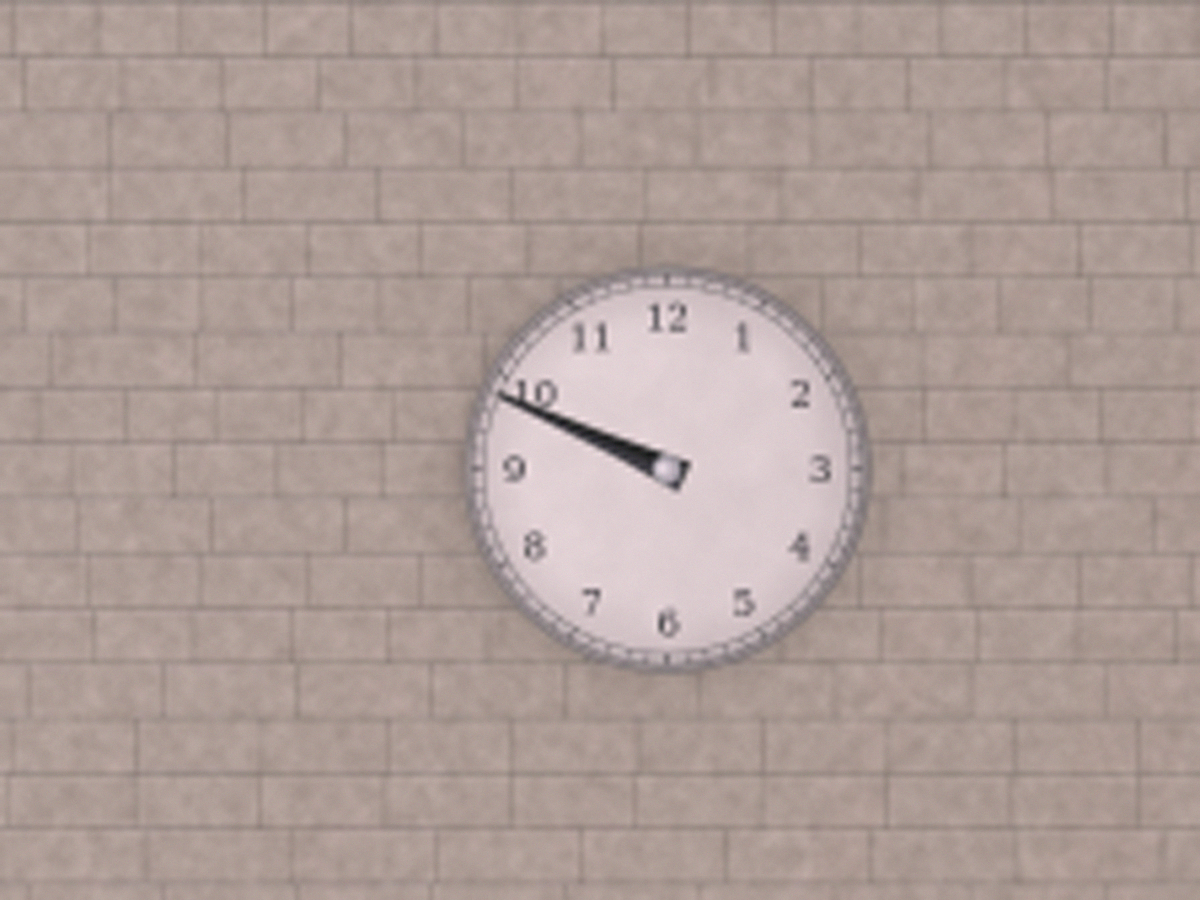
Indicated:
9,49
